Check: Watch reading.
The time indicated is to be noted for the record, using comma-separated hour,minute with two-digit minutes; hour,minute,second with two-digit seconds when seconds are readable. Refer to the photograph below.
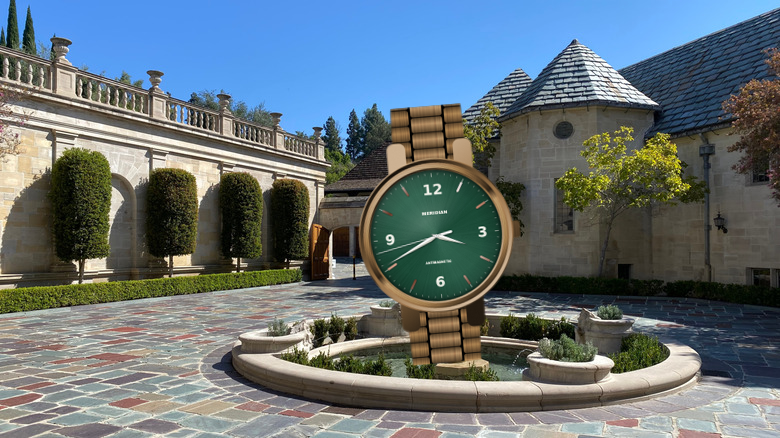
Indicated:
3,40,43
